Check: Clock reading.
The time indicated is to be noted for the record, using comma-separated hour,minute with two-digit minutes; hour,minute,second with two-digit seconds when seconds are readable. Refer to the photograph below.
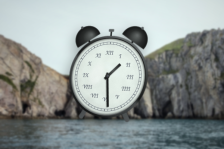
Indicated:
1,29
